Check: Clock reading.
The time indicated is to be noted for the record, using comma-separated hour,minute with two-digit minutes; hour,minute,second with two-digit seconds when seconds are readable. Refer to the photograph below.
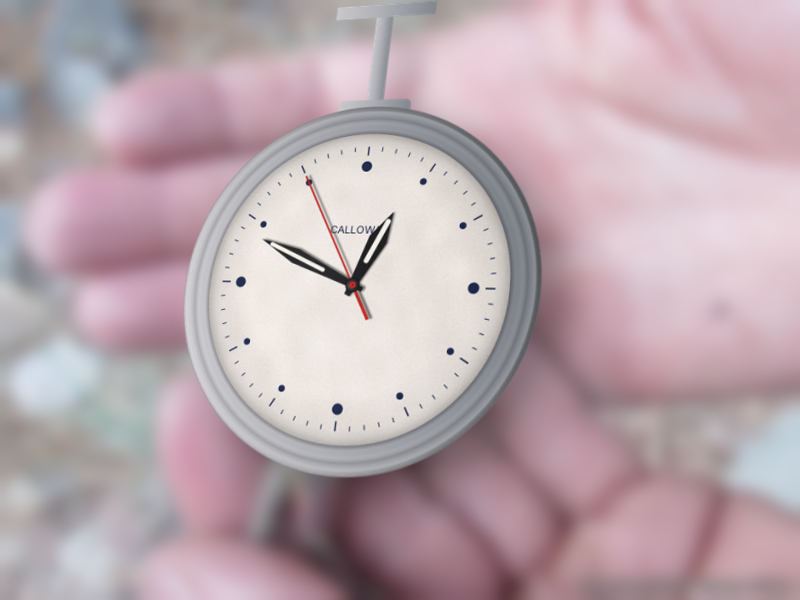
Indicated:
12,48,55
